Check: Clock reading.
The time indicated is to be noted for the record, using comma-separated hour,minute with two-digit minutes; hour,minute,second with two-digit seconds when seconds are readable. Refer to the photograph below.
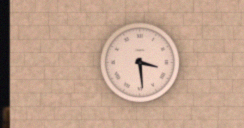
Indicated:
3,29
